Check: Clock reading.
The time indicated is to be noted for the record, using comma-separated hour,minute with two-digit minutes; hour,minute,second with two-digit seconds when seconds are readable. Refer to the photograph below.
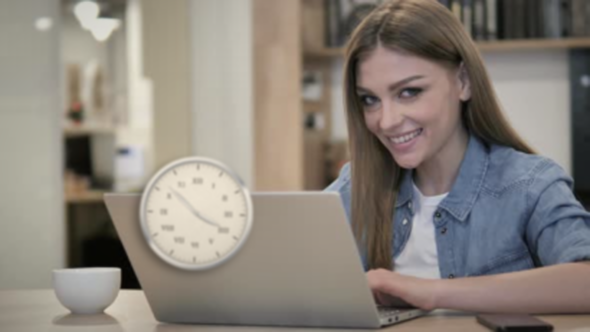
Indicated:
3,52
